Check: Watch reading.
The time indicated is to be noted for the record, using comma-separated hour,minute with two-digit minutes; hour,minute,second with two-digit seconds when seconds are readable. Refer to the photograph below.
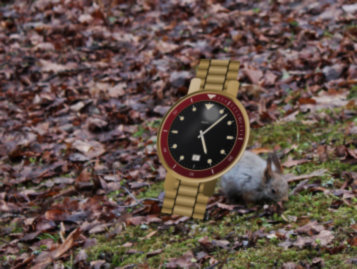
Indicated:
5,07
